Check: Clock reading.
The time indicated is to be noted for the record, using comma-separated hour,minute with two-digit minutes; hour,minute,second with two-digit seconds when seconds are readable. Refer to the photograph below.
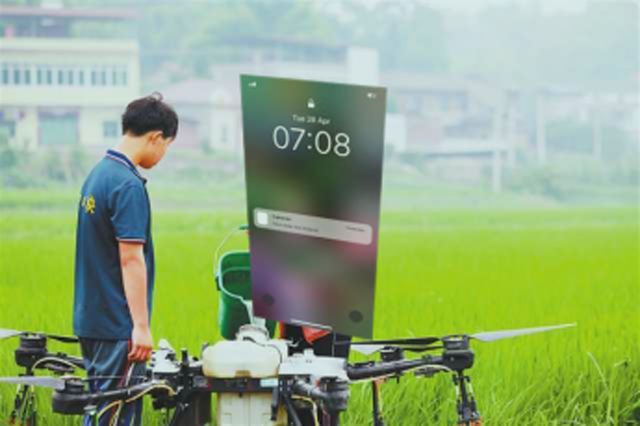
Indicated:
7,08
